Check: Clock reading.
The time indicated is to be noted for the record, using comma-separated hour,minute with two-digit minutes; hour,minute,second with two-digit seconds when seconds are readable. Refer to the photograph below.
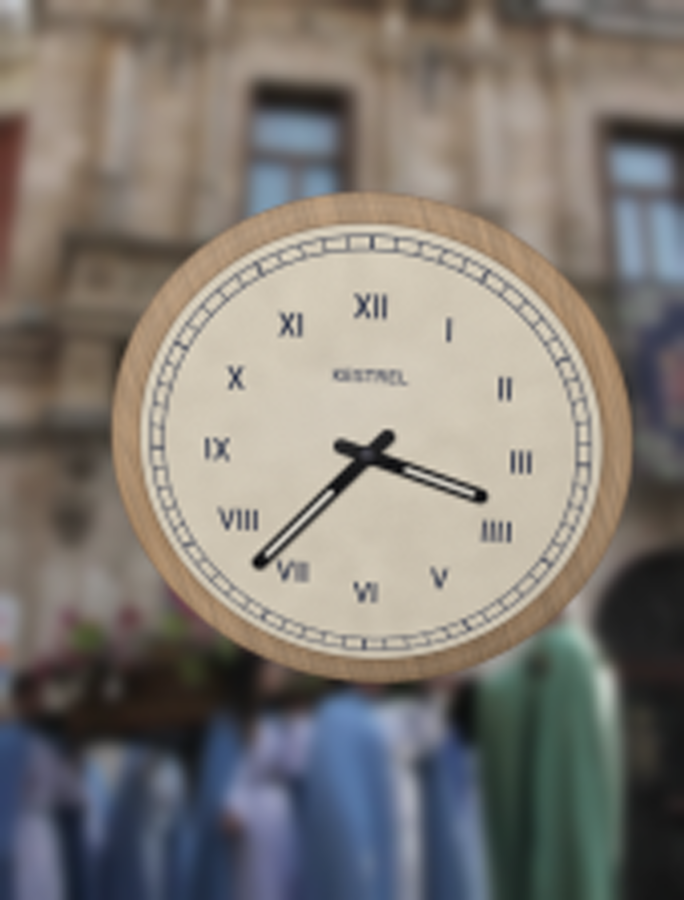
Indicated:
3,37
